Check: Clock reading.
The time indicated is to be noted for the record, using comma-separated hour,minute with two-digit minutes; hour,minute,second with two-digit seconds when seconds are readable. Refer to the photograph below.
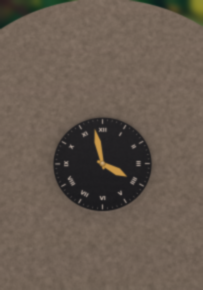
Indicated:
3,58
